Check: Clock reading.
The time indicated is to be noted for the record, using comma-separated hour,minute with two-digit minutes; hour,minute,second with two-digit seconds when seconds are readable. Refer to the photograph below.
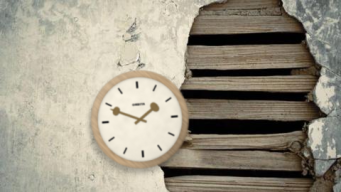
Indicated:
1,49
